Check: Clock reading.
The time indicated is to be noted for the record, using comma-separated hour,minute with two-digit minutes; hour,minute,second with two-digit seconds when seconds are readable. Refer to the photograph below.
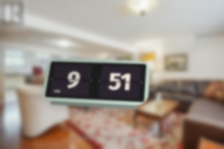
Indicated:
9,51
